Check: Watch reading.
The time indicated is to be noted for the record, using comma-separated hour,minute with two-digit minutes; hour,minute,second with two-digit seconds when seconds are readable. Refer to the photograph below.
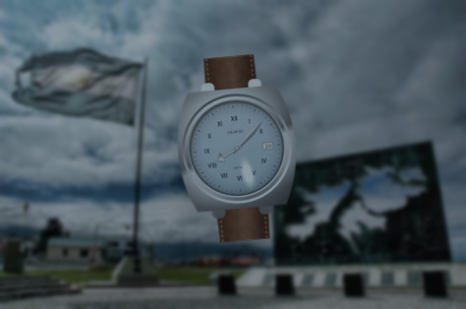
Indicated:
8,08
